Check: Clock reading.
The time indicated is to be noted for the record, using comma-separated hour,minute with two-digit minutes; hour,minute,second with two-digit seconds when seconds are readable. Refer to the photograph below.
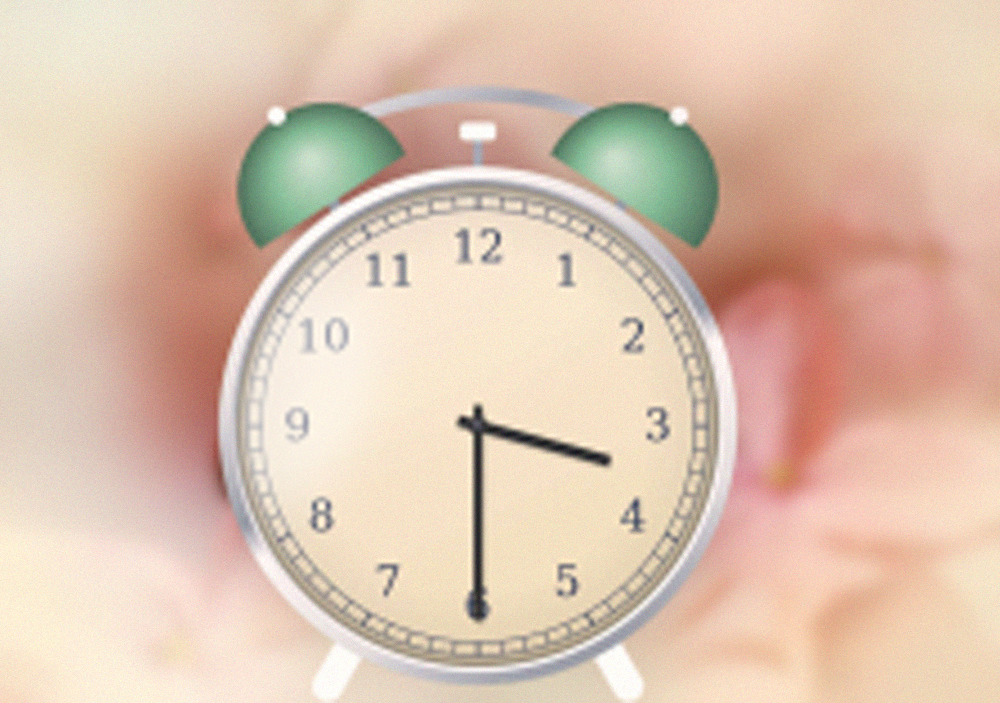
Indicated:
3,30
